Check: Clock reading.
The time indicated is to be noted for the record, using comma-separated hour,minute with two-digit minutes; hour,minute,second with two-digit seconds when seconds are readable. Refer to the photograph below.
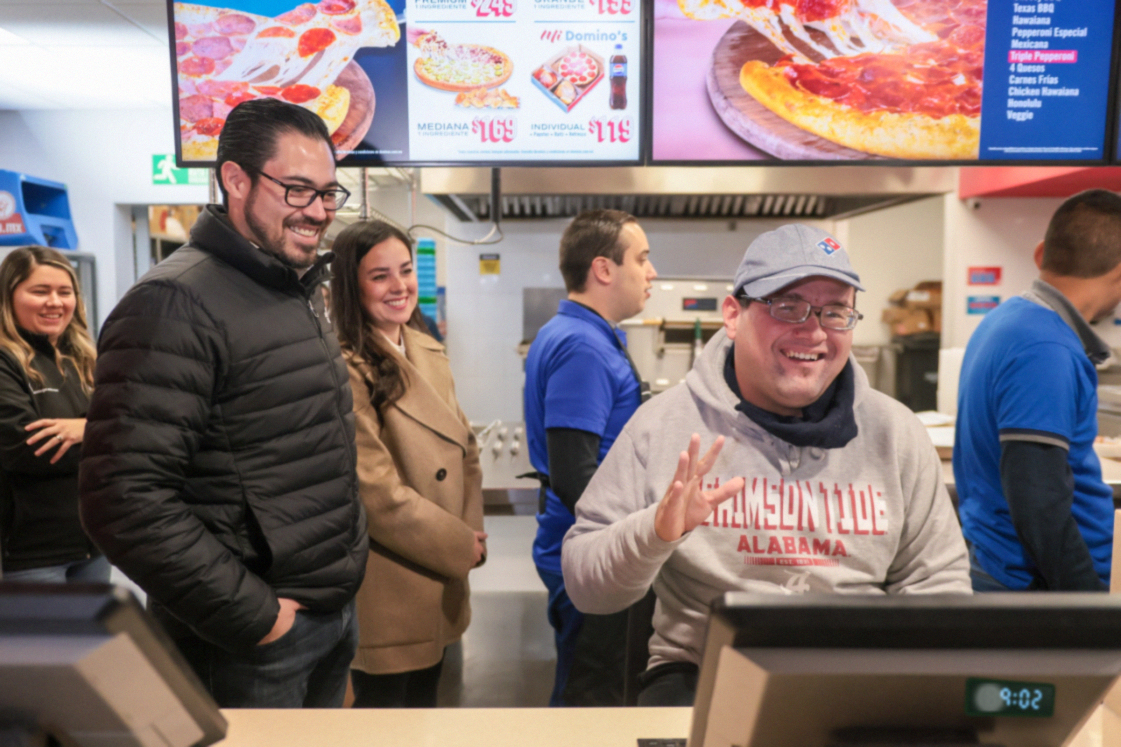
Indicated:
9,02
